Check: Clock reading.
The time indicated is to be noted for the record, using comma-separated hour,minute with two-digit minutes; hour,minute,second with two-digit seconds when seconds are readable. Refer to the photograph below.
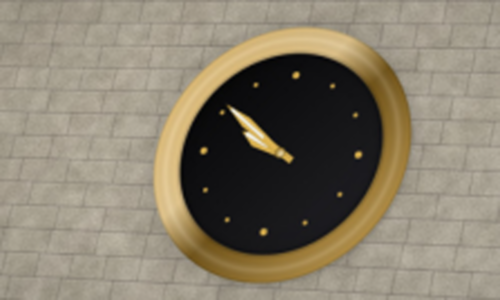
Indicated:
9,51
